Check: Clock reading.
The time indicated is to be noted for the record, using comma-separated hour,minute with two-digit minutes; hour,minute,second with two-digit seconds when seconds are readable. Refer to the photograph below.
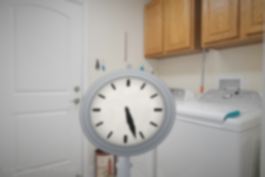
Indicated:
5,27
